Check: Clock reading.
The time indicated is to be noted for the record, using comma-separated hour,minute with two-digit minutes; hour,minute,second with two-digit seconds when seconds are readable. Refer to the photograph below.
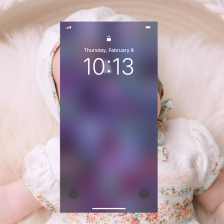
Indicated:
10,13
